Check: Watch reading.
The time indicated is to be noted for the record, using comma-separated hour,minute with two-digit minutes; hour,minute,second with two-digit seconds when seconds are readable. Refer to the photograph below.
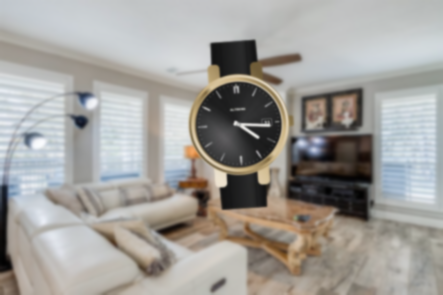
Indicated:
4,16
